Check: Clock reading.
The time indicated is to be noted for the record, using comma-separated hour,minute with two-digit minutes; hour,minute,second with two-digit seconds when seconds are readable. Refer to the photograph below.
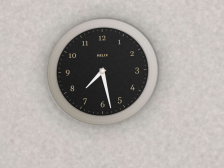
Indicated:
7,28
